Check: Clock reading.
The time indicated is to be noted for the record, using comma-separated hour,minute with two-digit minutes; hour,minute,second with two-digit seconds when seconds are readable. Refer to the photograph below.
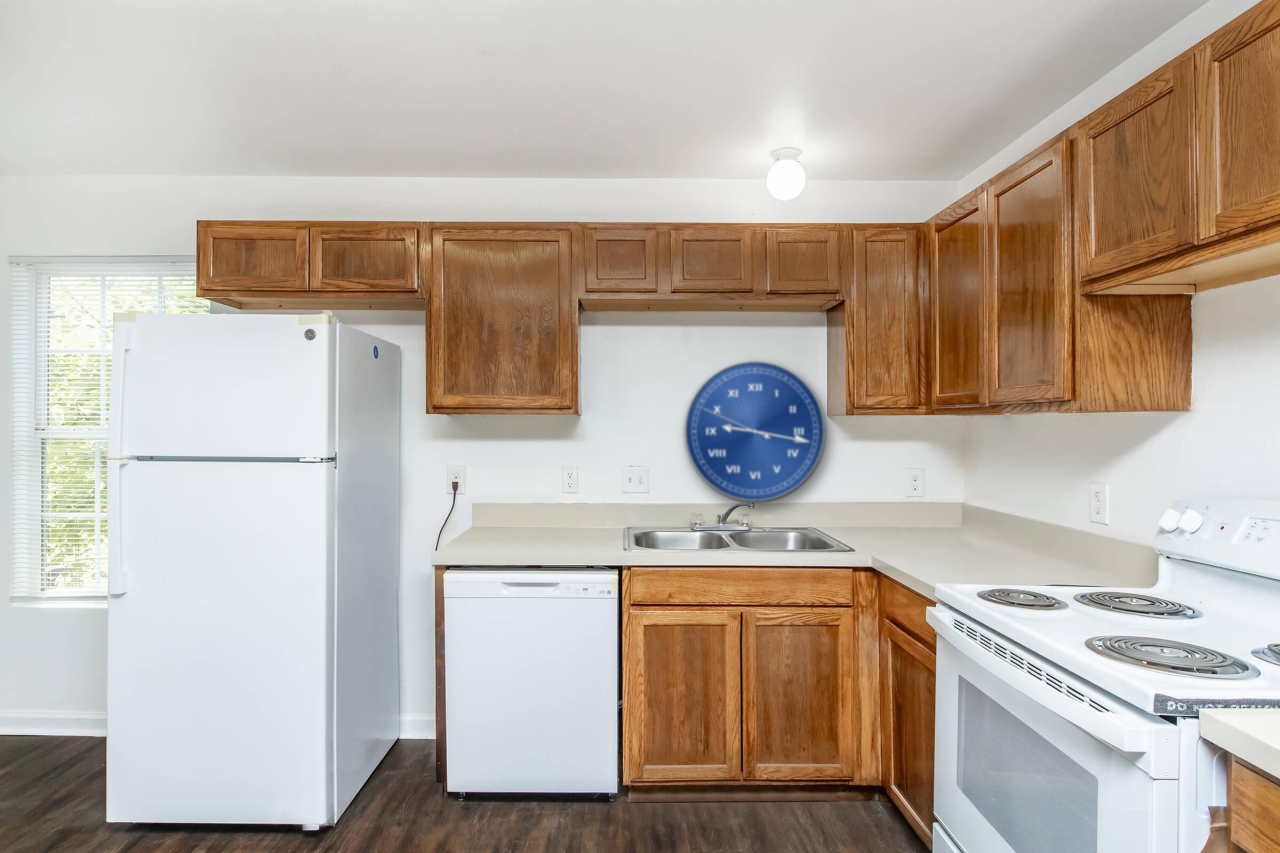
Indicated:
9,16,49
